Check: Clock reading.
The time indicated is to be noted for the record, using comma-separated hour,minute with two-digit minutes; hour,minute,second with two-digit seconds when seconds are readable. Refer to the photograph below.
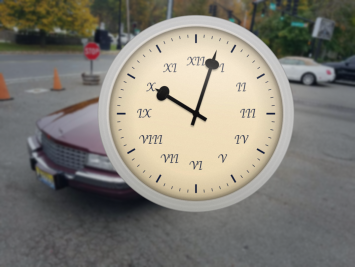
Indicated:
10,03
